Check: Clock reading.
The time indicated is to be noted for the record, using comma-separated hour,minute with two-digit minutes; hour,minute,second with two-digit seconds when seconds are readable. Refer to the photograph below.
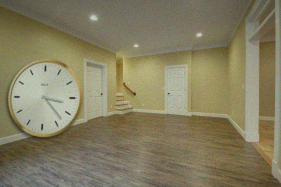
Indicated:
3,23
